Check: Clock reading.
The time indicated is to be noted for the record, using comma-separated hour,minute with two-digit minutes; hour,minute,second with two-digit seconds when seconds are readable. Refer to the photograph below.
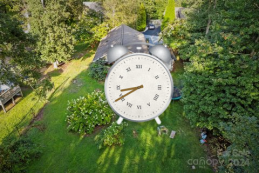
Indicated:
8,40
